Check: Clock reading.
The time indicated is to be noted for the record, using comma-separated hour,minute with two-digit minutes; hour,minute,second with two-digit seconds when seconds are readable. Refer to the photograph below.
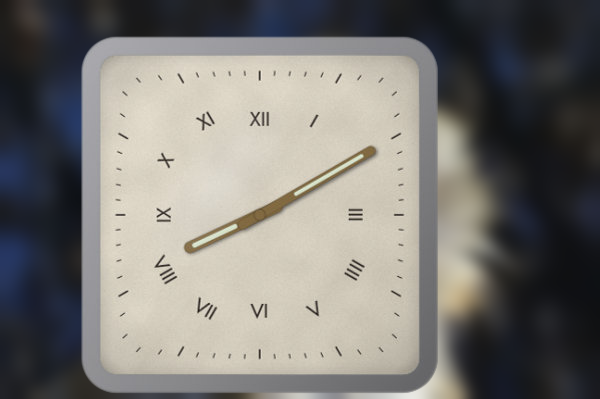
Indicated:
8,10
